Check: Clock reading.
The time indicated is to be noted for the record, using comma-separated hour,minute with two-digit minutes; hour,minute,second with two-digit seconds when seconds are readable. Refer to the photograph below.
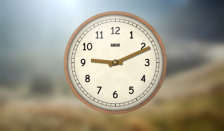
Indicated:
9,11
